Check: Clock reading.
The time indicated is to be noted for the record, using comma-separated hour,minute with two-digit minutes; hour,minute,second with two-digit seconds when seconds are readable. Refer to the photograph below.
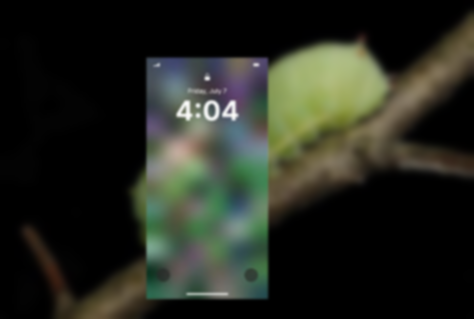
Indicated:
4,04
